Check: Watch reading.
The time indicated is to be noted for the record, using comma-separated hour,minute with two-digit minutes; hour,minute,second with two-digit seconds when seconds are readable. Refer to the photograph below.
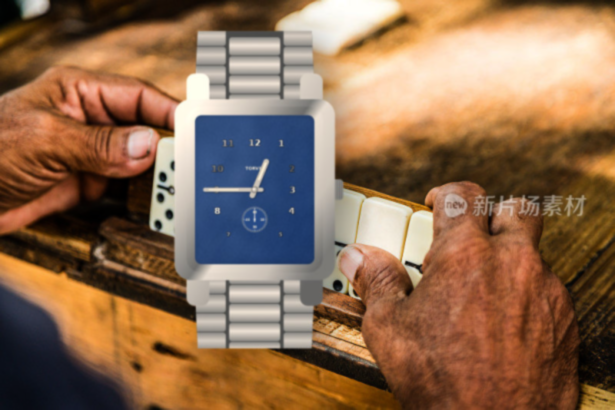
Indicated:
12,45
